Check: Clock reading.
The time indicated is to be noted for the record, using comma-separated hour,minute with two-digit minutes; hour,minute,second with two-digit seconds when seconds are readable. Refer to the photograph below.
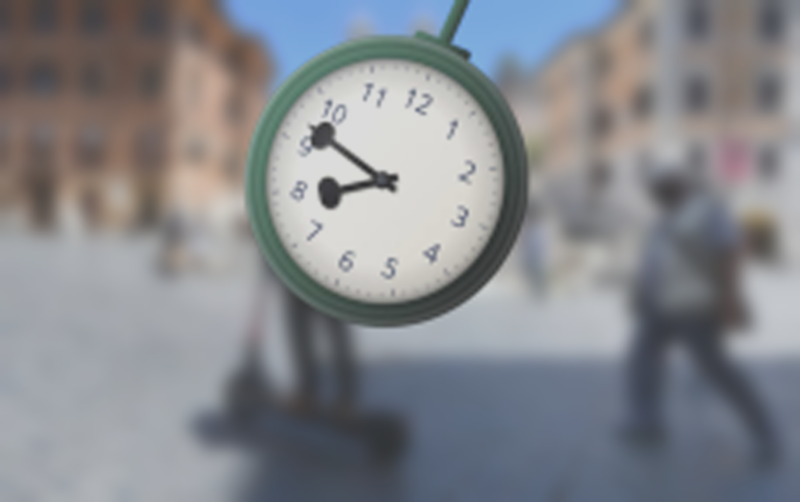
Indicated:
7,47
